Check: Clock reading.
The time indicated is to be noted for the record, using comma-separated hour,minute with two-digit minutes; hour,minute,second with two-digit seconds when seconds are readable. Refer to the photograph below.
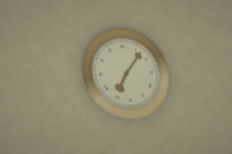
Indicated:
7,07
